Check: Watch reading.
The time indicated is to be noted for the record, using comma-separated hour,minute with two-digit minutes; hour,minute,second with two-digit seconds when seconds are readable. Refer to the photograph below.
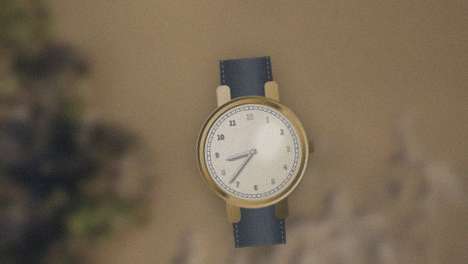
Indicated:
8,37
